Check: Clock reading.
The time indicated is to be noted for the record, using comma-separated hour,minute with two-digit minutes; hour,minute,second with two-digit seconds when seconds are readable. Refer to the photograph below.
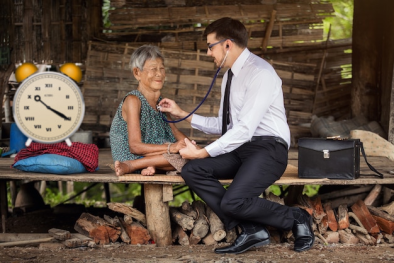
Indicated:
10,20
